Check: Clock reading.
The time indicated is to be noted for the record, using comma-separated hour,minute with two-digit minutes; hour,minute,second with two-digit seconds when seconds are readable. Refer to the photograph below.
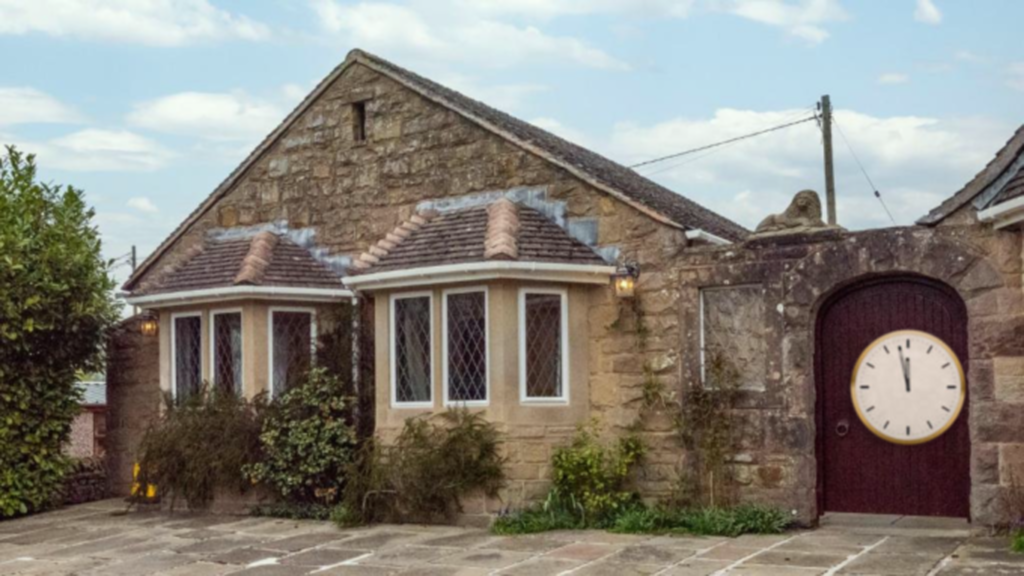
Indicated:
11,58
